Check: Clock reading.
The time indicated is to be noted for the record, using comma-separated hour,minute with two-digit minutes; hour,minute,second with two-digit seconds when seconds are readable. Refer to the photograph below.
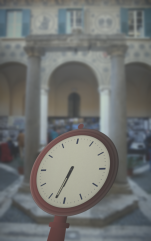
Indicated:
6,33
